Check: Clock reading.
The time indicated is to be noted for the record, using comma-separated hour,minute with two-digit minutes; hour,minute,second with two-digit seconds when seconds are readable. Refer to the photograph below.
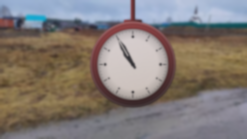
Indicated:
10,55
